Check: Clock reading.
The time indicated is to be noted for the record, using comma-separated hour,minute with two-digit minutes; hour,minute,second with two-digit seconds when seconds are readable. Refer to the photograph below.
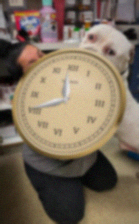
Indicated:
11,41
